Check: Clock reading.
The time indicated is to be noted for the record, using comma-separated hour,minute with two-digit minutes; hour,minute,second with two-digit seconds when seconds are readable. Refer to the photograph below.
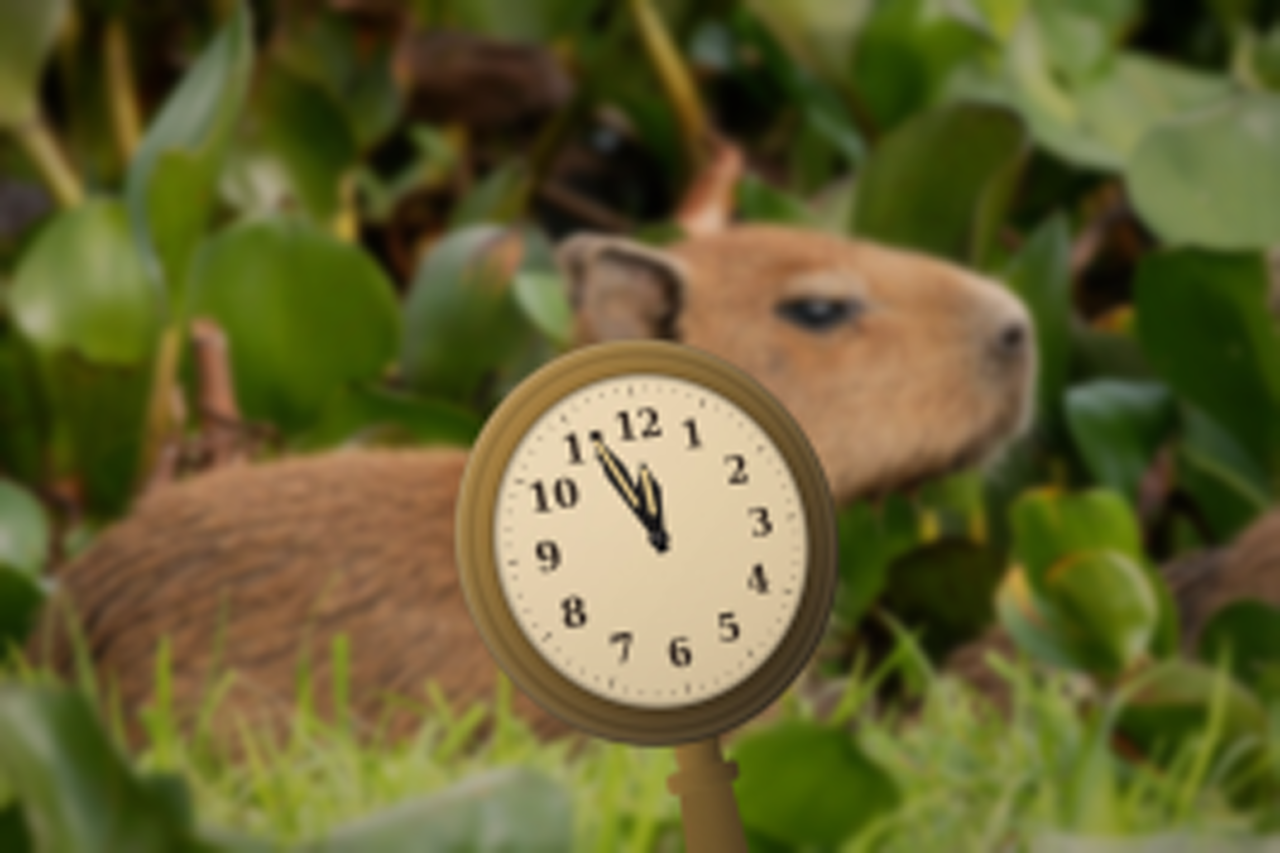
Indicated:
11,56
